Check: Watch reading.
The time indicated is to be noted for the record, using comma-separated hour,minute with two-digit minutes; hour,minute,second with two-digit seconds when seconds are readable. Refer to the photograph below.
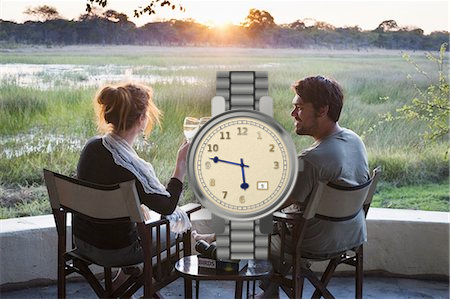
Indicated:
5,47
